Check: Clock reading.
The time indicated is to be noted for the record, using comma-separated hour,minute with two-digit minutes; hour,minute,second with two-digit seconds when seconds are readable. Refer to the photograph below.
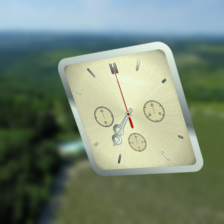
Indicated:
7,37
